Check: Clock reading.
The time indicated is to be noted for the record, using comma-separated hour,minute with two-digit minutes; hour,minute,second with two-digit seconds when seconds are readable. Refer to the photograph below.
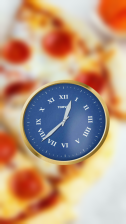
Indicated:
12,38
